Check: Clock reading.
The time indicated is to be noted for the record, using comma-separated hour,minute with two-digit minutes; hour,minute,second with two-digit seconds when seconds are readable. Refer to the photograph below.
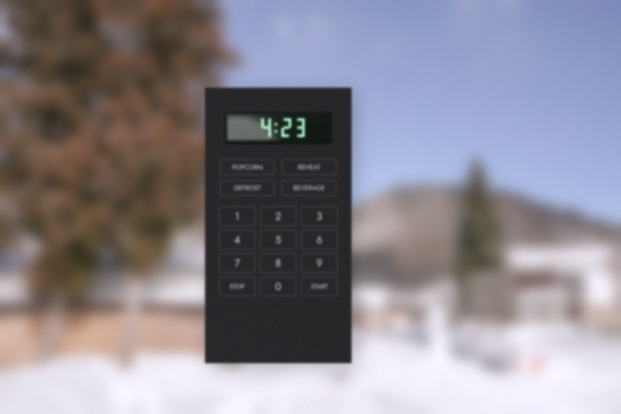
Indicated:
4,23
